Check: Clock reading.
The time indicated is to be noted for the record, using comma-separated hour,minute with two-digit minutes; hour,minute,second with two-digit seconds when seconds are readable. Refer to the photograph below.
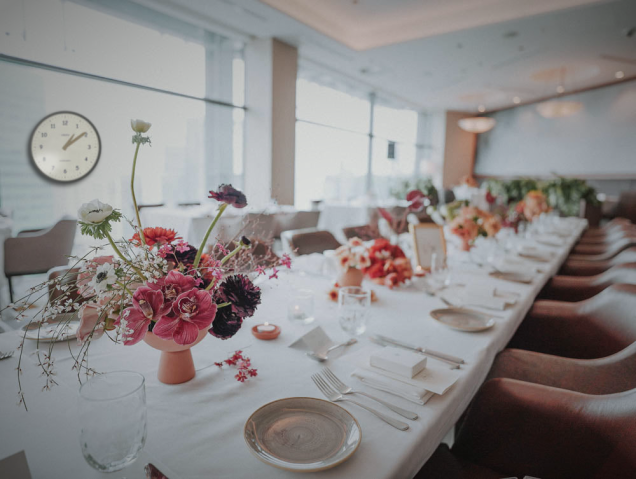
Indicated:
1,09
